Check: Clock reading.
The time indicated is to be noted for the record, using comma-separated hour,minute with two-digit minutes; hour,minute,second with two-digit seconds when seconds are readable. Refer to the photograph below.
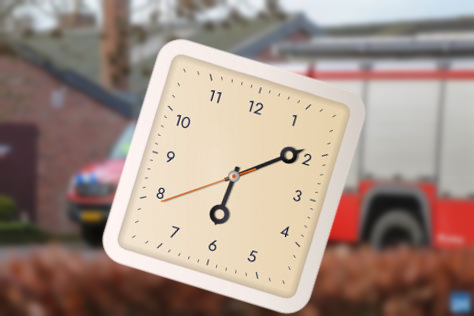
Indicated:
6,08,39
